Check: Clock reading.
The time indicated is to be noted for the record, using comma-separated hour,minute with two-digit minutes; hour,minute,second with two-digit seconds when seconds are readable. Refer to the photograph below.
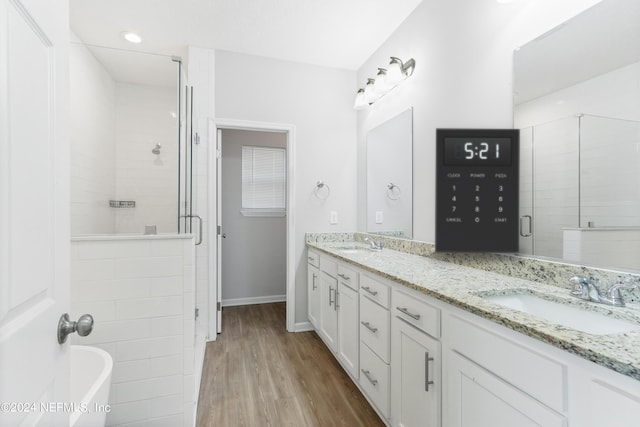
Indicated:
5,21
